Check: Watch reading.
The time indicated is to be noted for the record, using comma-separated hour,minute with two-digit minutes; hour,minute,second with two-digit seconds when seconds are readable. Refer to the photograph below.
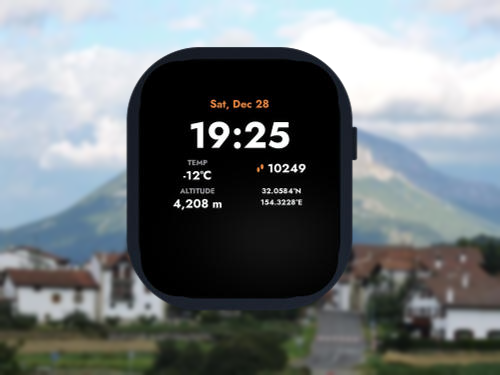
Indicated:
19,25
